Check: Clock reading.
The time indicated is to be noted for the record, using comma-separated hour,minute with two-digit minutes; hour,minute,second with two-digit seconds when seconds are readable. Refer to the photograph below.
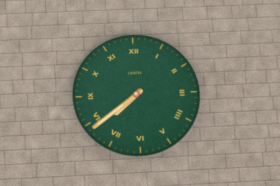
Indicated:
7,39
